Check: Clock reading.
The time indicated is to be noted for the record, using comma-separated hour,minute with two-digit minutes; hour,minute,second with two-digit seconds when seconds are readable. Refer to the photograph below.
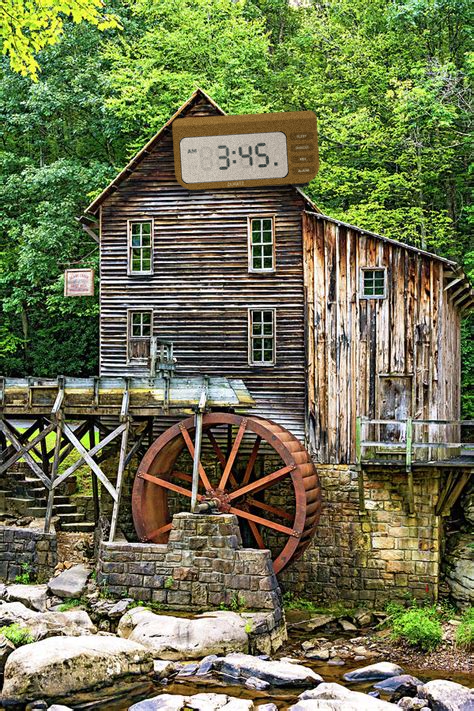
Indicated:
3,45
